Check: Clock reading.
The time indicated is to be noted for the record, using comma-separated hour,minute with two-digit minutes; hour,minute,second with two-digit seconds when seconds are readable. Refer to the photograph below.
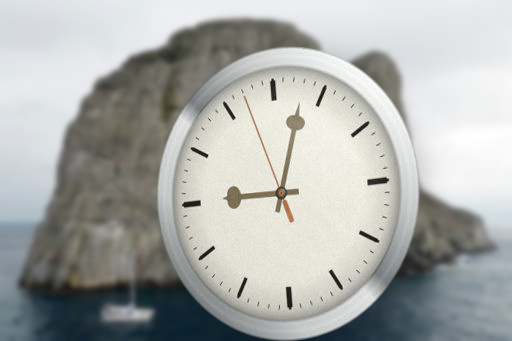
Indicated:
9,02,57
